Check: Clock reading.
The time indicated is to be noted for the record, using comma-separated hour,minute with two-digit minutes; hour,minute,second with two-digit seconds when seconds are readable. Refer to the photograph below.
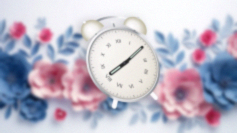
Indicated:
8,10
